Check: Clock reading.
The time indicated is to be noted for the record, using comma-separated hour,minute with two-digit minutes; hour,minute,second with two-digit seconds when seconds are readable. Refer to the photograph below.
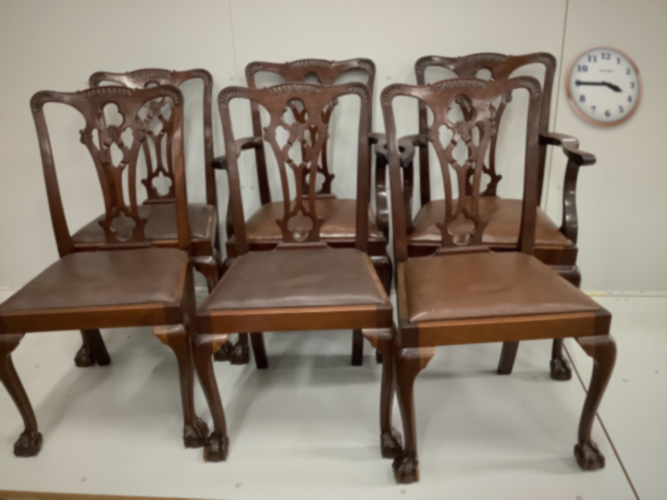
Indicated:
3,45
